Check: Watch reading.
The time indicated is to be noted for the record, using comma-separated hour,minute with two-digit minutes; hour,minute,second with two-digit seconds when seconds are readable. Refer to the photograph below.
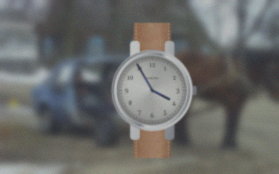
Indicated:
3,55
